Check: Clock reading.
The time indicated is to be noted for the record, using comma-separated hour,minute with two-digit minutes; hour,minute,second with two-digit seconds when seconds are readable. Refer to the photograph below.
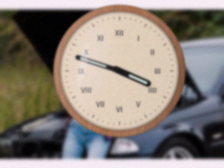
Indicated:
3,48
